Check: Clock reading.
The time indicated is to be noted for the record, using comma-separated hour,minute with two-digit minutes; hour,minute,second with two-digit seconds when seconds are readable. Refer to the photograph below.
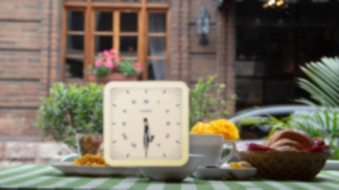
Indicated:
5,30
